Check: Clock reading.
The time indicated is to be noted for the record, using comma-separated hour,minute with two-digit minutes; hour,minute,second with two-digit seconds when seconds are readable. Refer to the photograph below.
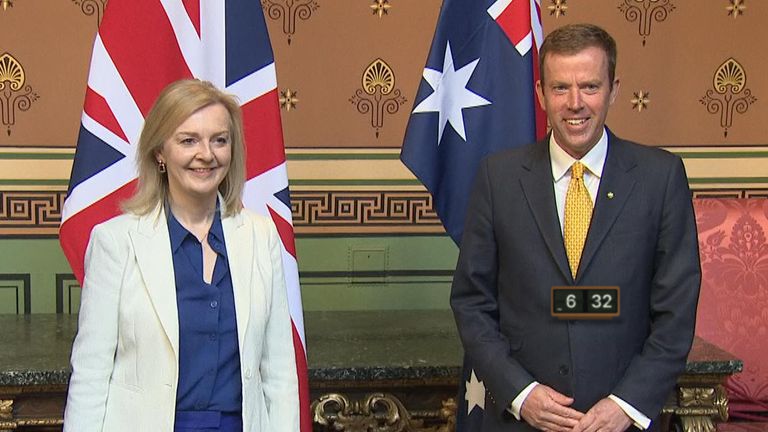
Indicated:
6,32
